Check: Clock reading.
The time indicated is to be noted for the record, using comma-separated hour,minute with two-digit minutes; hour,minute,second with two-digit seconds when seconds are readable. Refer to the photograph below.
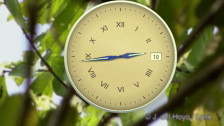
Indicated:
2,44
